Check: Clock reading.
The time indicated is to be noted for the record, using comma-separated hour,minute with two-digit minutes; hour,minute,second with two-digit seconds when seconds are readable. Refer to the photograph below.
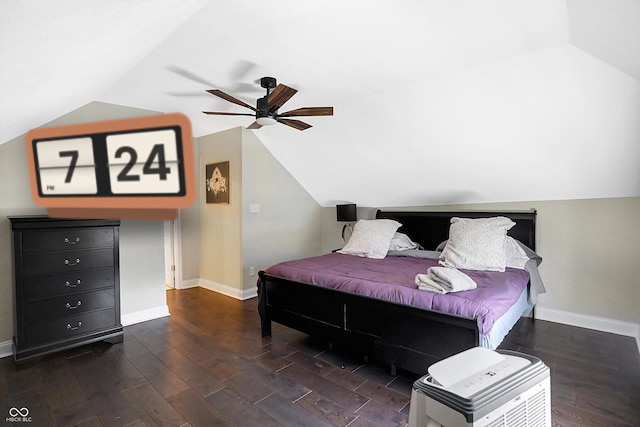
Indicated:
7,24
